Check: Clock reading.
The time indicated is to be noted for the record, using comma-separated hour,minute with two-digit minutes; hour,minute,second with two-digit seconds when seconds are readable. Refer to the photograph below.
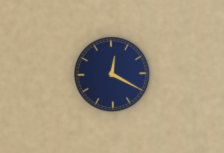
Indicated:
12,20
